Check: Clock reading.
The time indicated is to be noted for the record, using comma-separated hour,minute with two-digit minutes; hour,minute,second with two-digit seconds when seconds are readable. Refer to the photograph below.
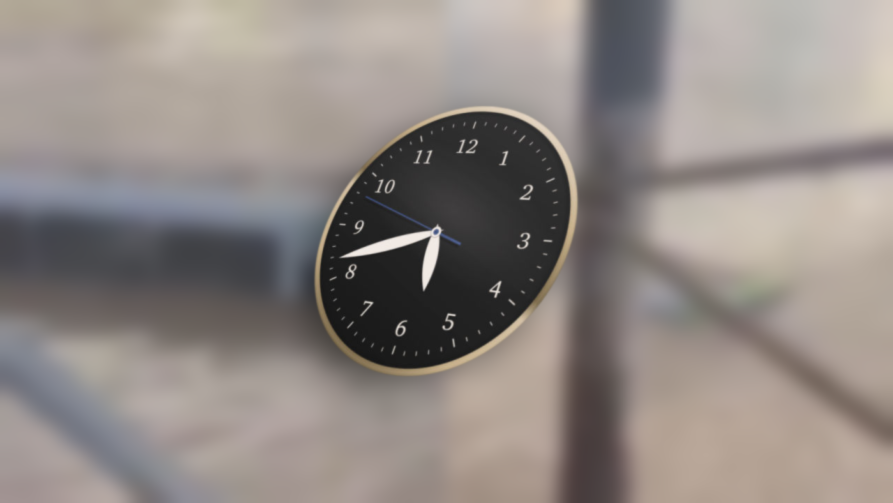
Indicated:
5,41,48
